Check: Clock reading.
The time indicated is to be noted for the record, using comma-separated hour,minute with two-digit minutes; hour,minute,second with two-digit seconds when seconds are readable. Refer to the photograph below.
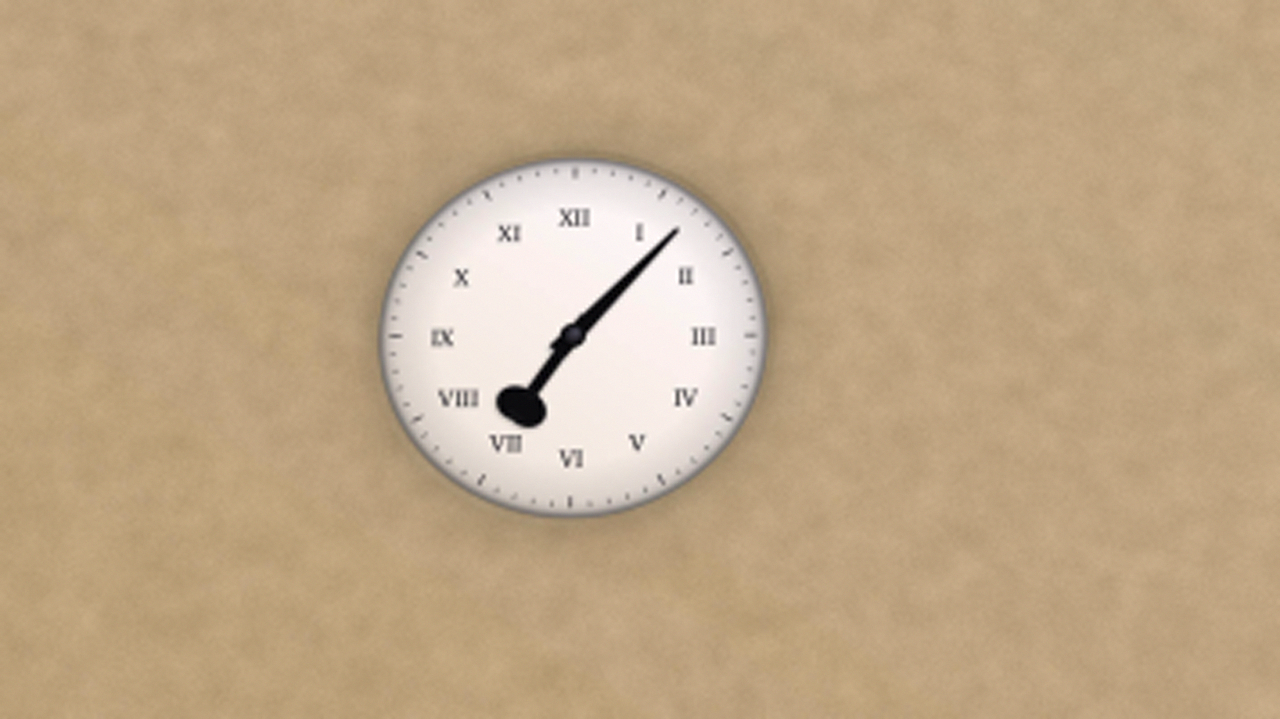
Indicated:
7,07
